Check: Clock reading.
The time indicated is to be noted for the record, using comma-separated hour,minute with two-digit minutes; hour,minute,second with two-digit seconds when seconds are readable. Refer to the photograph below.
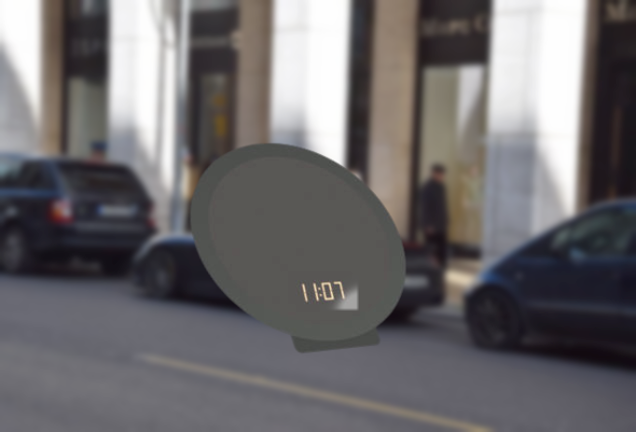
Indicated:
11,07
